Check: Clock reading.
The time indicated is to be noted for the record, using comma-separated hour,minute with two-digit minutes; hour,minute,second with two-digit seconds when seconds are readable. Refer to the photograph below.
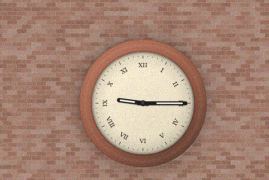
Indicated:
9,15
